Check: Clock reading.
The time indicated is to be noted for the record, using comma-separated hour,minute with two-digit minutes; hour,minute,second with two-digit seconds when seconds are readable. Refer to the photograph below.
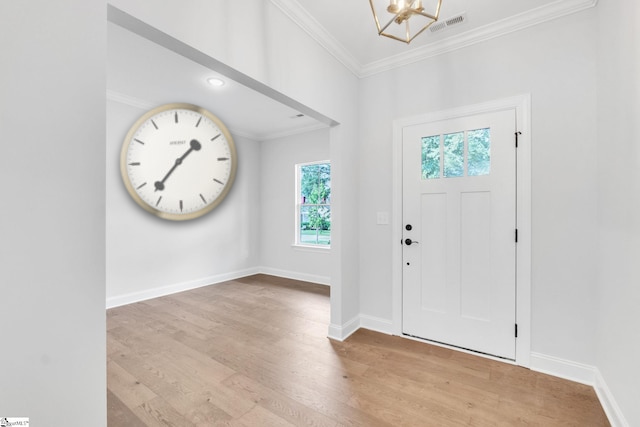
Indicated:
1,37
